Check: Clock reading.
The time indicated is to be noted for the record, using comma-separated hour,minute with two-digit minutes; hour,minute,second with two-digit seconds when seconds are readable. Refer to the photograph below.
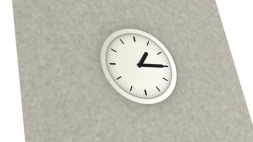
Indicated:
1,15
